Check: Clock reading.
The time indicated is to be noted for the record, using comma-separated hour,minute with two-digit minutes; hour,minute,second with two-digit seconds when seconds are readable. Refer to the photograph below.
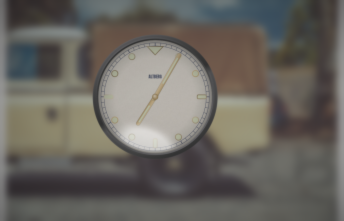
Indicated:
7,05
